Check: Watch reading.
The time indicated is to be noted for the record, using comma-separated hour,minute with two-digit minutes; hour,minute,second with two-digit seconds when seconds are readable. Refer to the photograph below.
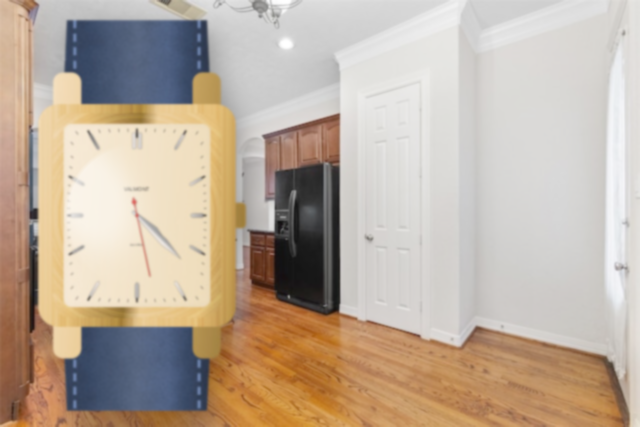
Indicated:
4,22,28
